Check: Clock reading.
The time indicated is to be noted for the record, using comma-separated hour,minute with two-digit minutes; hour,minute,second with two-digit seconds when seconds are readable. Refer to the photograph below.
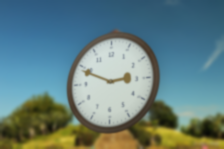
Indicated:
2,49
